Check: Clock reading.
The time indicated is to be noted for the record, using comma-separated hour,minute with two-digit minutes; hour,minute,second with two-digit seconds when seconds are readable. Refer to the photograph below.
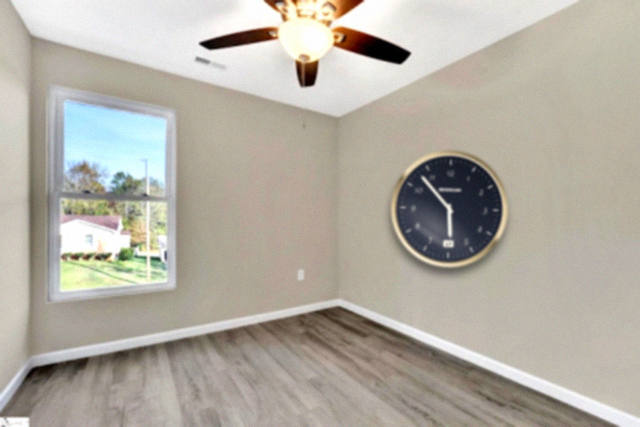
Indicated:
5,53
